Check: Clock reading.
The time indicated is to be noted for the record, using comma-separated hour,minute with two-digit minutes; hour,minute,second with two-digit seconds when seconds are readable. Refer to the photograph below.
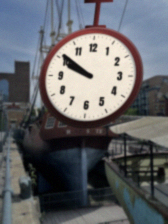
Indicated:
9,51
